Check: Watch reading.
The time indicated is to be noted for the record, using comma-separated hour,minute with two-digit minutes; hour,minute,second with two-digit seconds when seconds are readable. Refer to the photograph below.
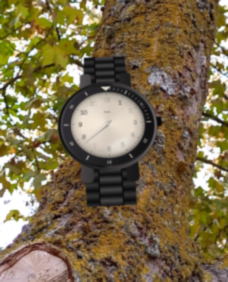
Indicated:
7,38
